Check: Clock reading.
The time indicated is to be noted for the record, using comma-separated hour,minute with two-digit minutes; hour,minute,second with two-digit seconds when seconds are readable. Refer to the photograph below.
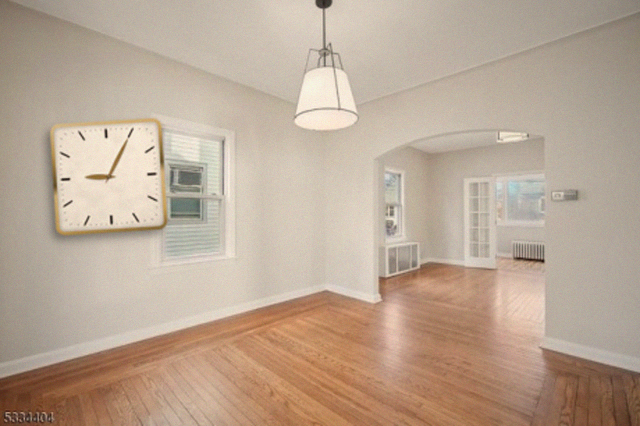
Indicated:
9,05
